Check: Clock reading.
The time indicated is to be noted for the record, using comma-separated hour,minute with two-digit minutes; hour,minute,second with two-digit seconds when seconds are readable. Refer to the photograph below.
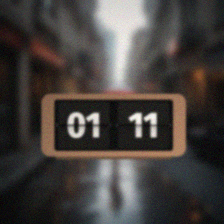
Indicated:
1,11
